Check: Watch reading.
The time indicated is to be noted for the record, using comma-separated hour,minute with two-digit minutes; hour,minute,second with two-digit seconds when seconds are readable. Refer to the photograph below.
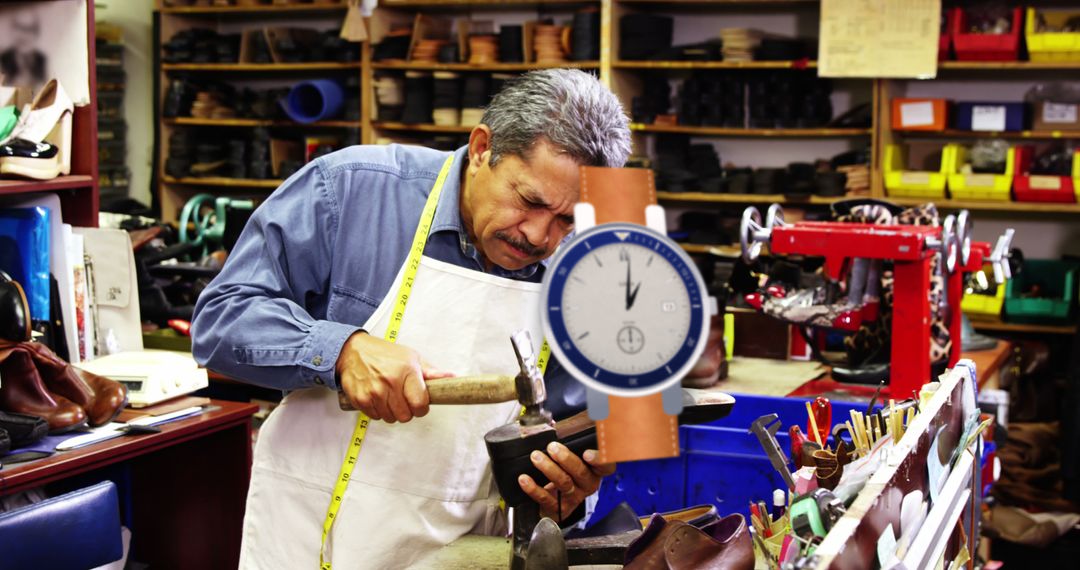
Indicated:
1,01
